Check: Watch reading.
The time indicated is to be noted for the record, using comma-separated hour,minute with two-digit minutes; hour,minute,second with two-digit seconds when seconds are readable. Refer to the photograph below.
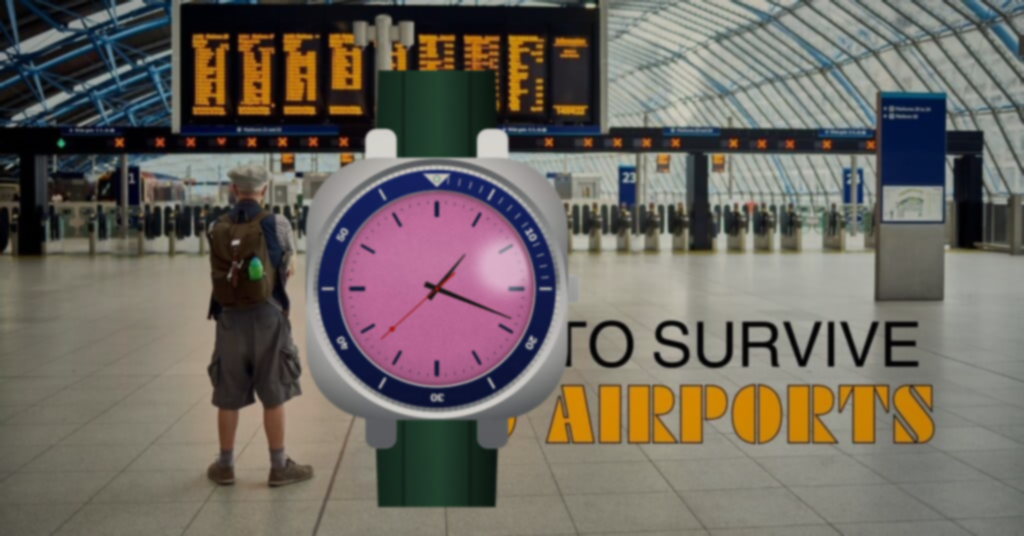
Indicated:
1,18,38
